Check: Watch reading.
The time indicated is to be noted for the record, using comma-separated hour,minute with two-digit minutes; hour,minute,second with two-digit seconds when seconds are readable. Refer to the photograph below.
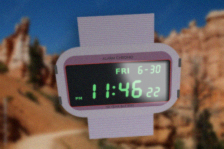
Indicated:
11,46,22
